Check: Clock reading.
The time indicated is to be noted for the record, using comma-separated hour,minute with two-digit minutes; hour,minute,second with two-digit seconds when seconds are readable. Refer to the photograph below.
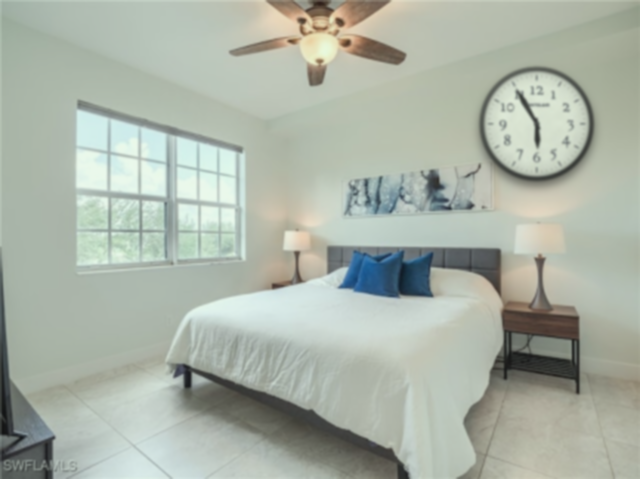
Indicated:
5,55
